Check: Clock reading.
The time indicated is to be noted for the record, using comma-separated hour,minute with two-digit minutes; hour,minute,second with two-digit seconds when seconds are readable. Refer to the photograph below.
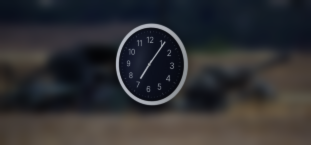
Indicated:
7,06
